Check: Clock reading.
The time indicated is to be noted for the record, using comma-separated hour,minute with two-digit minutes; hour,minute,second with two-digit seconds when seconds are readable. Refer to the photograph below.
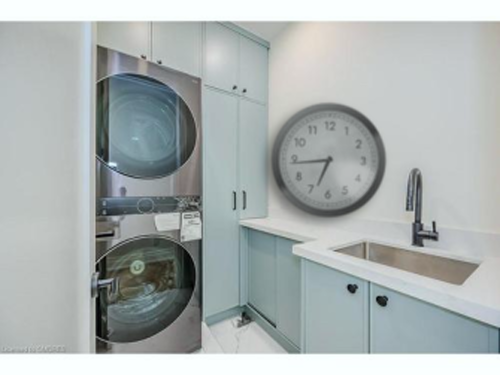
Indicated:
6,44
